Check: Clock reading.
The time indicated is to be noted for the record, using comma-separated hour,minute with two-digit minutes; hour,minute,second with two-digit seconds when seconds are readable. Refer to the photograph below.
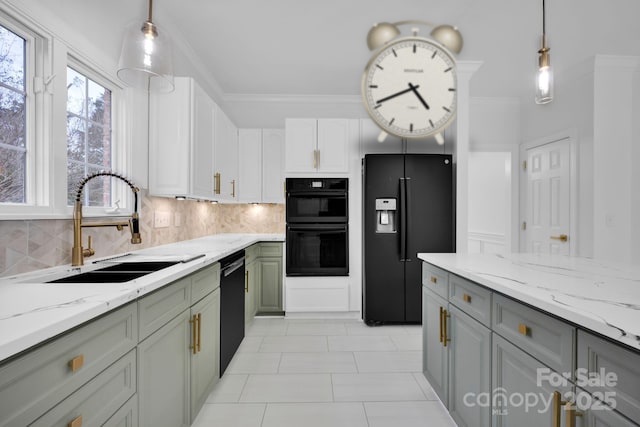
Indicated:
4,41
